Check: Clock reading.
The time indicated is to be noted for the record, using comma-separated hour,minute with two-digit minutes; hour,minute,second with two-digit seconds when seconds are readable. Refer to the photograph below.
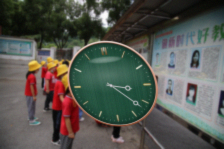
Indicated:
3,22
